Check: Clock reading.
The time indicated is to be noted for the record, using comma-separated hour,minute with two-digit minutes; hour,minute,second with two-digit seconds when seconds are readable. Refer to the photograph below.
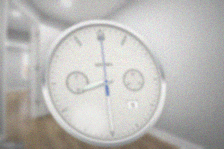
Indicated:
8,30
